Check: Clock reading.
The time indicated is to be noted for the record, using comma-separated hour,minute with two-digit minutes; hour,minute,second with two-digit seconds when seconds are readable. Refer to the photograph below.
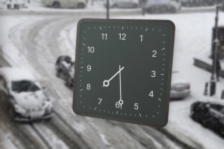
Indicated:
7,29
